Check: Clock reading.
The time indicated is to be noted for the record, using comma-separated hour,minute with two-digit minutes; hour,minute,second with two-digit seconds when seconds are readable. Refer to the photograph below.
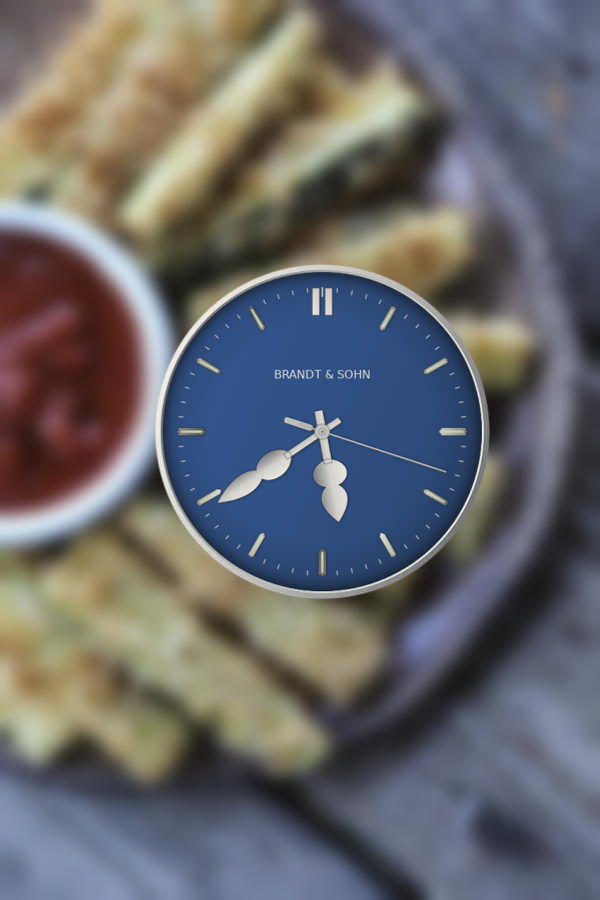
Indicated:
5,39,18
